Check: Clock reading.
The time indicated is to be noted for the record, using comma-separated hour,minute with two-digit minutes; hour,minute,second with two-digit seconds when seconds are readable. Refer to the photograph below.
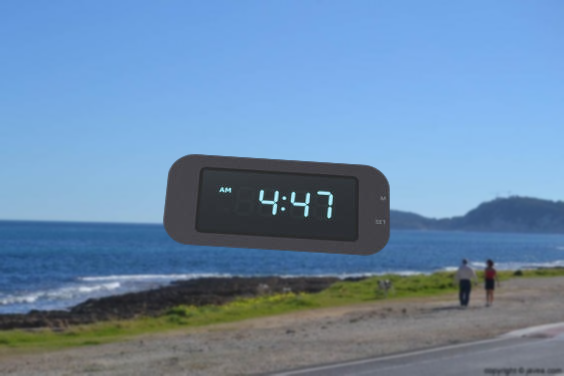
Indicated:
4,47
